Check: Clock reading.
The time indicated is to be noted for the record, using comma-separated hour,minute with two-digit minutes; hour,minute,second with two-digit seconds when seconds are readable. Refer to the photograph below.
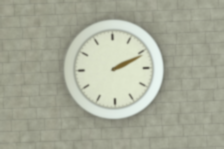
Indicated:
2,11
